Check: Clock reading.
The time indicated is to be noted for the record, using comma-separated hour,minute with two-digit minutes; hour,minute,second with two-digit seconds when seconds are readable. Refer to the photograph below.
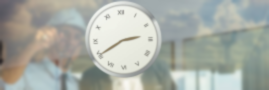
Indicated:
2,40
